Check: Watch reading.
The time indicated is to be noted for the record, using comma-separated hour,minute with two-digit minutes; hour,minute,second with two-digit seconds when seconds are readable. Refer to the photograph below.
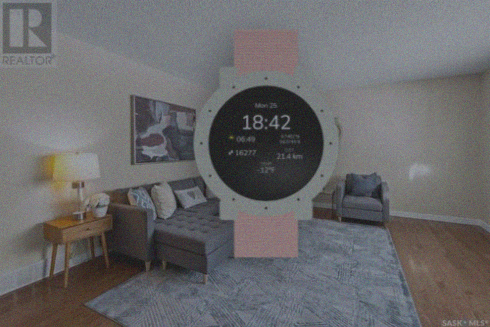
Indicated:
18,42
